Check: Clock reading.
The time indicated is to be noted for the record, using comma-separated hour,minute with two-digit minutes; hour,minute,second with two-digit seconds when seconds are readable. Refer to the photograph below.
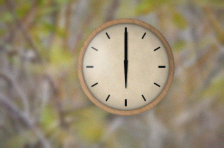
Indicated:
6,00
